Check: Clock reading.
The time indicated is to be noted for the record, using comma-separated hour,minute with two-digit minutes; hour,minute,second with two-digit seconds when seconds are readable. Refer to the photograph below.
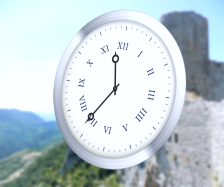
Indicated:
11,36
